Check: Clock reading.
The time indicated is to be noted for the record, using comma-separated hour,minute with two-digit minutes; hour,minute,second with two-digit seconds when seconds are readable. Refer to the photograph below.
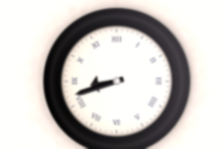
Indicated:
8,42
